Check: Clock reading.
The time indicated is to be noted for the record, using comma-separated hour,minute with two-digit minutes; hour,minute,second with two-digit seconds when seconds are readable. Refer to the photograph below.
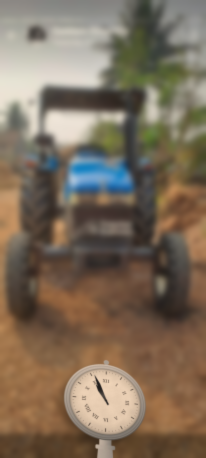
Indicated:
10,56
